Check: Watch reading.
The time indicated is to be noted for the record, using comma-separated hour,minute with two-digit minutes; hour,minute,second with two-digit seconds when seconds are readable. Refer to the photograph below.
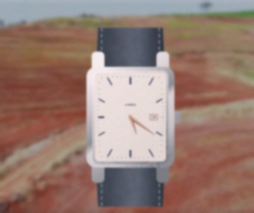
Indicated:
5,21
